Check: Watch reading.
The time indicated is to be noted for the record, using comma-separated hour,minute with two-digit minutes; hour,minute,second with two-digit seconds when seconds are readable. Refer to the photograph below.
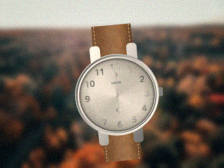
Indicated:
6,00
